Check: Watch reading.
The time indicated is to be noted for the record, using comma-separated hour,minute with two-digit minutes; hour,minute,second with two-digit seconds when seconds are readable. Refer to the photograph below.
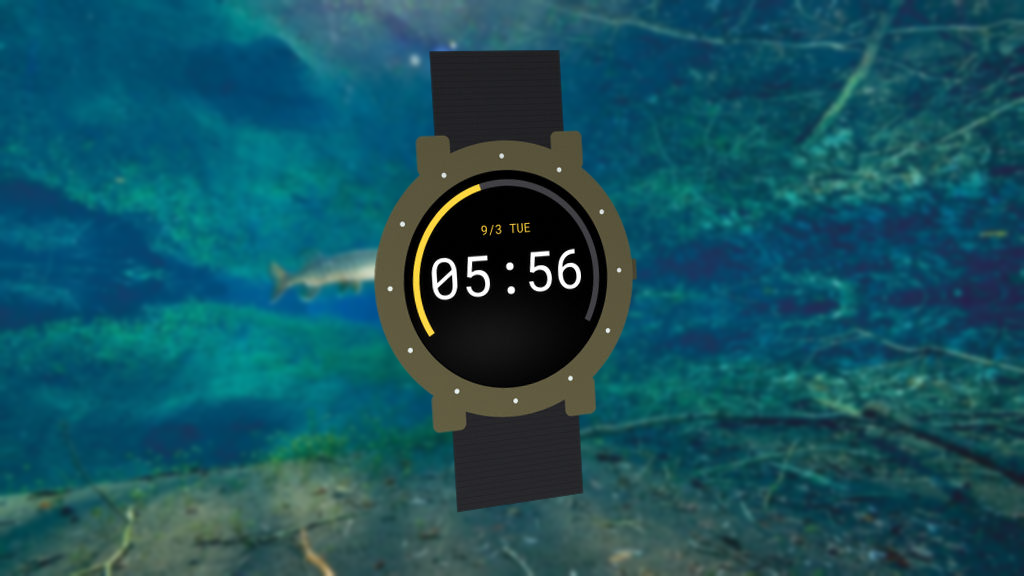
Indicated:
5,56
